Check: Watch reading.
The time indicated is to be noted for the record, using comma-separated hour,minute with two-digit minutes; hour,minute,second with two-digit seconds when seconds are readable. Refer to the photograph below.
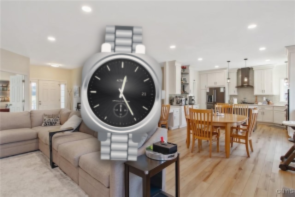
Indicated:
12,25
